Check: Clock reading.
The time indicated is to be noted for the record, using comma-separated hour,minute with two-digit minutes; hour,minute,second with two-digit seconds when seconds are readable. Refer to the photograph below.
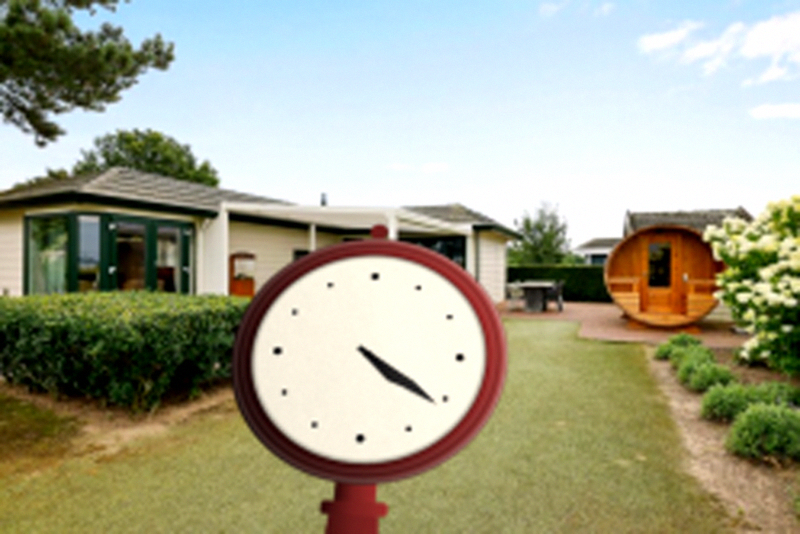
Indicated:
4,21
